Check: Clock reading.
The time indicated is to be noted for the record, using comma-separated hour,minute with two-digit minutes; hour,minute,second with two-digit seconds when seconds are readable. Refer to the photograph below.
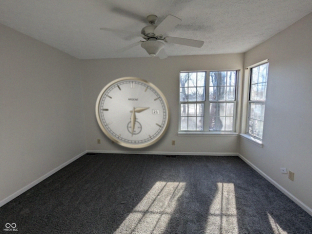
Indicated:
2,31
